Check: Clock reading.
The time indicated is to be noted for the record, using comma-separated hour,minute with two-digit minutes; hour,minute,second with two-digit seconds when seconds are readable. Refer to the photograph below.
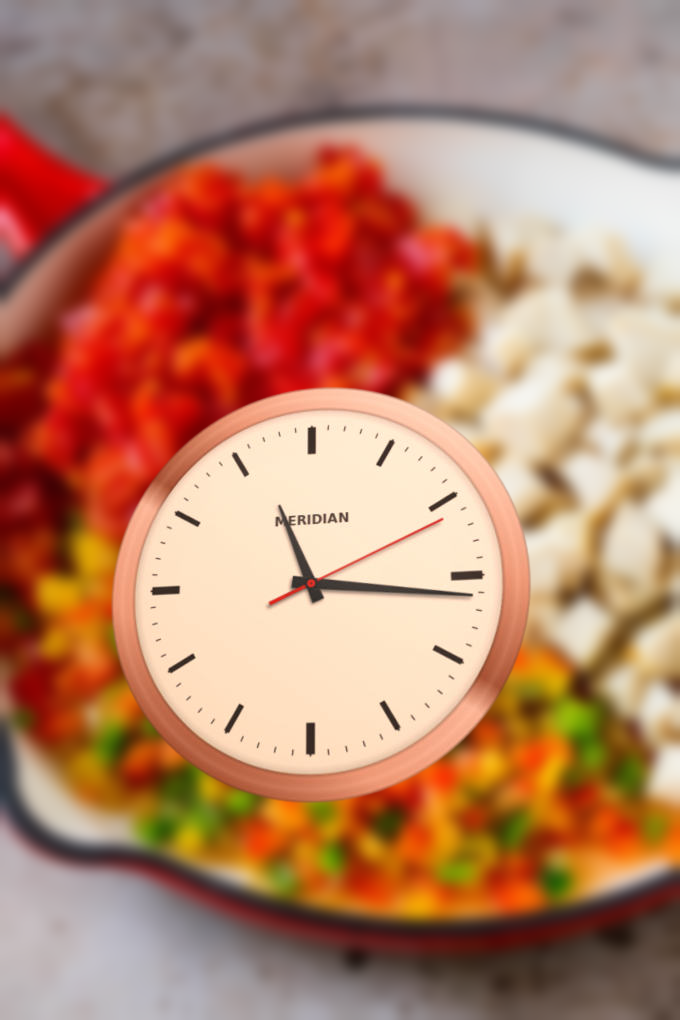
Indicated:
11,16,11
